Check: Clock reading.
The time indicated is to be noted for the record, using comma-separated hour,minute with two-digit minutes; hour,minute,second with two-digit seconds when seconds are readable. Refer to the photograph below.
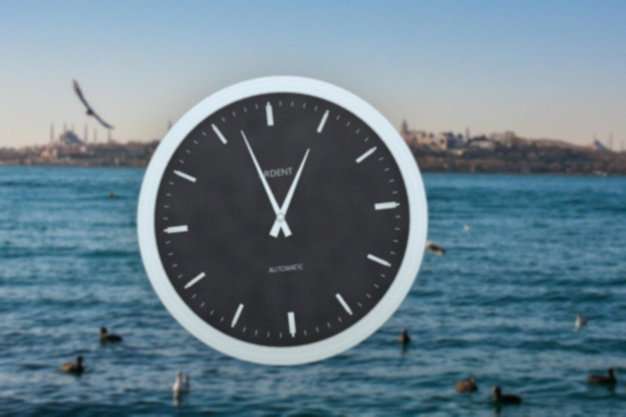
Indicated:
12,57
